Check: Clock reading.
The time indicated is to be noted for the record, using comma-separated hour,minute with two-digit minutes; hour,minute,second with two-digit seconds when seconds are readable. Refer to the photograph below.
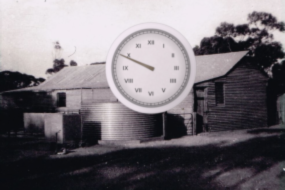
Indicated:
9,49
